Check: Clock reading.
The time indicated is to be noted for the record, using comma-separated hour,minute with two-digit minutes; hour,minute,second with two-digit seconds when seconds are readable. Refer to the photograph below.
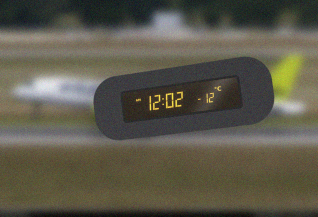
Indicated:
12,02
